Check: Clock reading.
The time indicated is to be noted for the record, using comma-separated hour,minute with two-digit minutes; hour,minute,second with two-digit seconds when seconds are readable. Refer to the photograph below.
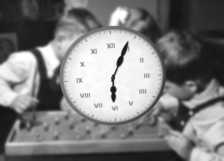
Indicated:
6,04
